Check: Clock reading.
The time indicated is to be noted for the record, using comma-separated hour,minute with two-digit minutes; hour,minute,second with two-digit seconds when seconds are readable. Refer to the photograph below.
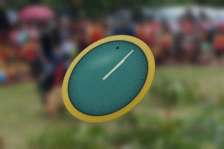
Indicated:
1,05
